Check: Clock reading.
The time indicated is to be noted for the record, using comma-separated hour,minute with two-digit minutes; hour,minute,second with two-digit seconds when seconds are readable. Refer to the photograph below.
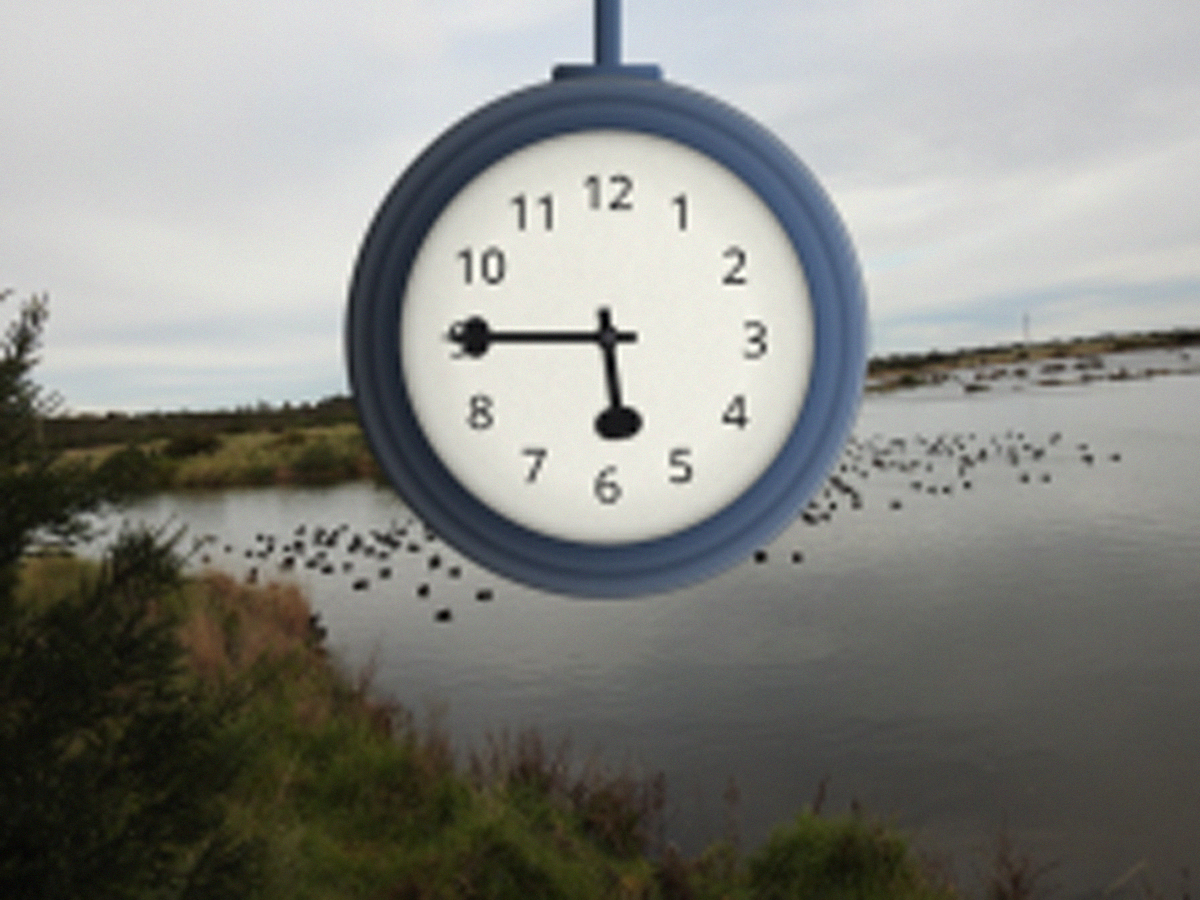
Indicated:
5,45
